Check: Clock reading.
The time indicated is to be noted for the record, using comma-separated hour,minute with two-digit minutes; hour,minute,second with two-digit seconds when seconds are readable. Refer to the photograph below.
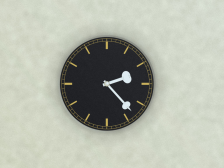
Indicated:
2,23
